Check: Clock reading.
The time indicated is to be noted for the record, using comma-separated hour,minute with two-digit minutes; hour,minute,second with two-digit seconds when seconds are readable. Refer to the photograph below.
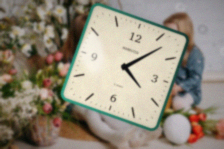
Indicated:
4,07
